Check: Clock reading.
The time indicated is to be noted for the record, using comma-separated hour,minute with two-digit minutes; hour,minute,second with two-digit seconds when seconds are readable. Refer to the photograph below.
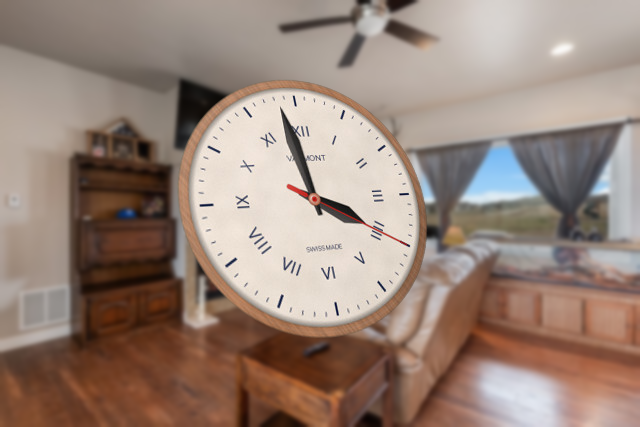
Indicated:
3,58,20
